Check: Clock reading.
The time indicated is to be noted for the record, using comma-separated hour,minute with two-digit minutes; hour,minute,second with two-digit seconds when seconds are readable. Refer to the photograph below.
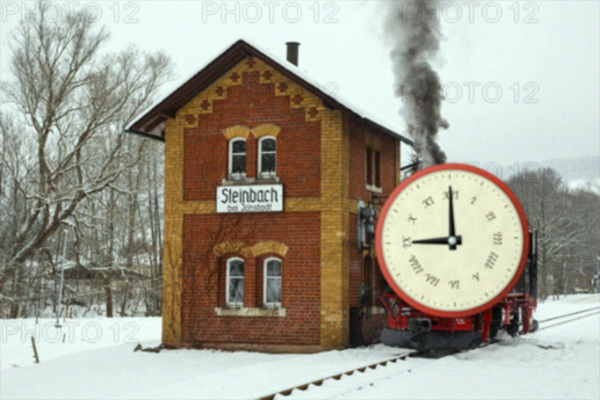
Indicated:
9,00
